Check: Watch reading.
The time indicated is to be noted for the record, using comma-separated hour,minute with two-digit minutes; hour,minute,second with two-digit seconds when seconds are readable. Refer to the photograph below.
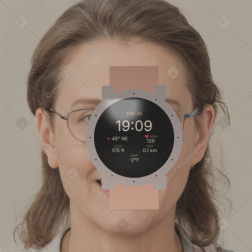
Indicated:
19,09
